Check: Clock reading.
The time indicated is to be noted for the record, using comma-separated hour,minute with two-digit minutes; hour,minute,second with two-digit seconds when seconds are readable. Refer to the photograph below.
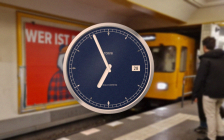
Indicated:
6,56
